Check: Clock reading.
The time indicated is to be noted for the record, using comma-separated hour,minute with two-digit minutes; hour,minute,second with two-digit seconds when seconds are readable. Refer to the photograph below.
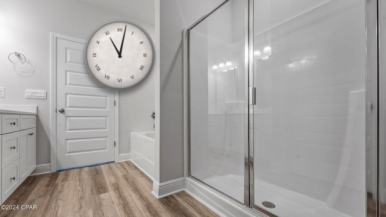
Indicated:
11,02
